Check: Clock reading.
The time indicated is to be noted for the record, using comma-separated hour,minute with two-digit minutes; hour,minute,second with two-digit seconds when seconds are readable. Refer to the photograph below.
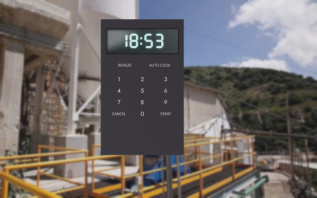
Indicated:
18,53
